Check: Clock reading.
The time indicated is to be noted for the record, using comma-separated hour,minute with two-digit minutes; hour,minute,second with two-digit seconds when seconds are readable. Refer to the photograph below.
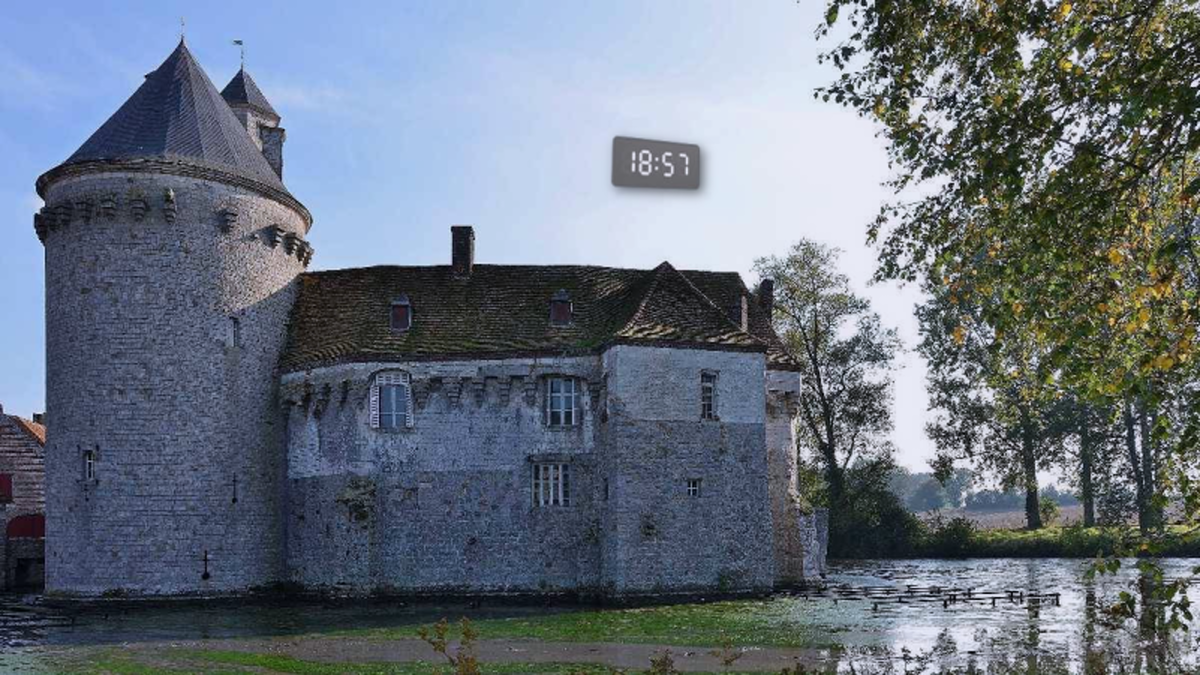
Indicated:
18,57
